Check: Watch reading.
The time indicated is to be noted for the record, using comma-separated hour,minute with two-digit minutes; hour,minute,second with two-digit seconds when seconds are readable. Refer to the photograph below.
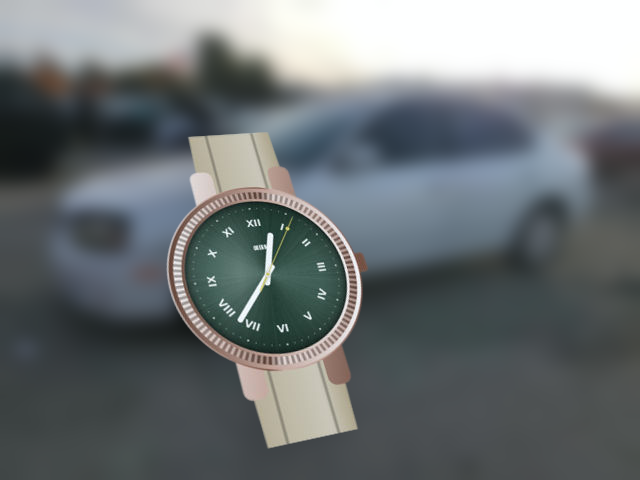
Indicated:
12,37,06
